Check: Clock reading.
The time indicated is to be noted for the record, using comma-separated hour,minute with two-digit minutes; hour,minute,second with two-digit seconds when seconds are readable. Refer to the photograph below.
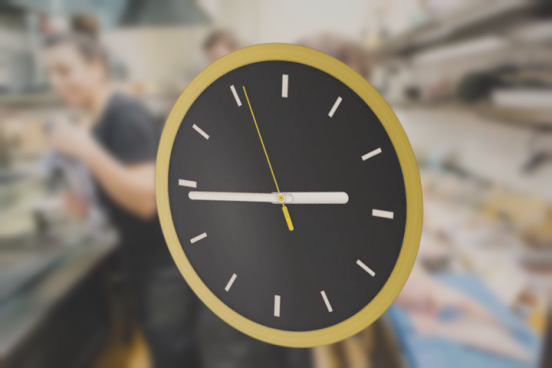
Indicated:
2,43,56
